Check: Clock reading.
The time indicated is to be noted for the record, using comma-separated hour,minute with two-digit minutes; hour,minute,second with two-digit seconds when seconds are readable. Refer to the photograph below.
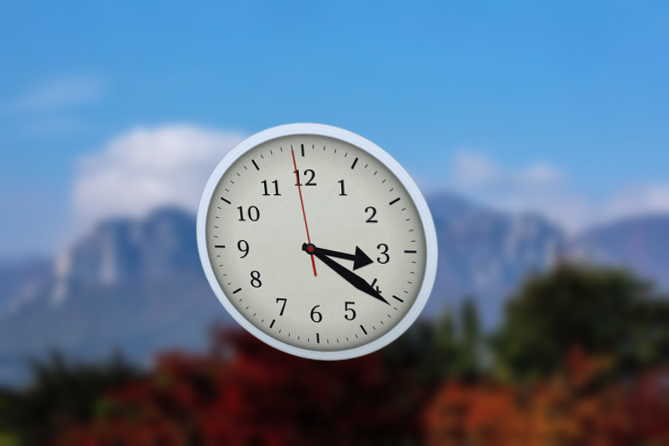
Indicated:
3,20,59
